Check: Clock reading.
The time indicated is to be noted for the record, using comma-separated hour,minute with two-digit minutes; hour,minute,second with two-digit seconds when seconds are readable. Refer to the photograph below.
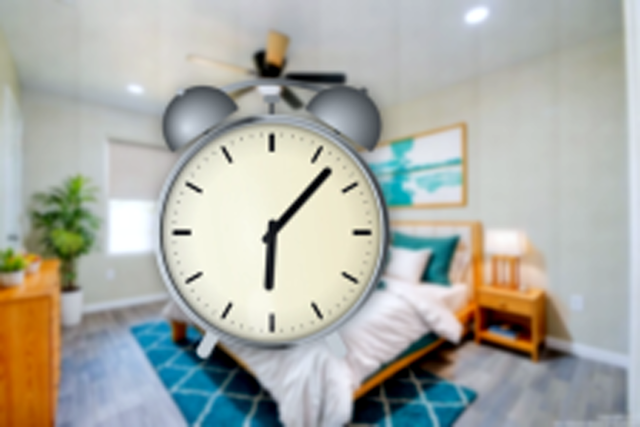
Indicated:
6,07
